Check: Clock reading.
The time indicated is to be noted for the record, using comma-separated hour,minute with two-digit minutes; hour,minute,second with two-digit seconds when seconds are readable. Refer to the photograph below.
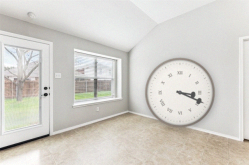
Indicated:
3,19
